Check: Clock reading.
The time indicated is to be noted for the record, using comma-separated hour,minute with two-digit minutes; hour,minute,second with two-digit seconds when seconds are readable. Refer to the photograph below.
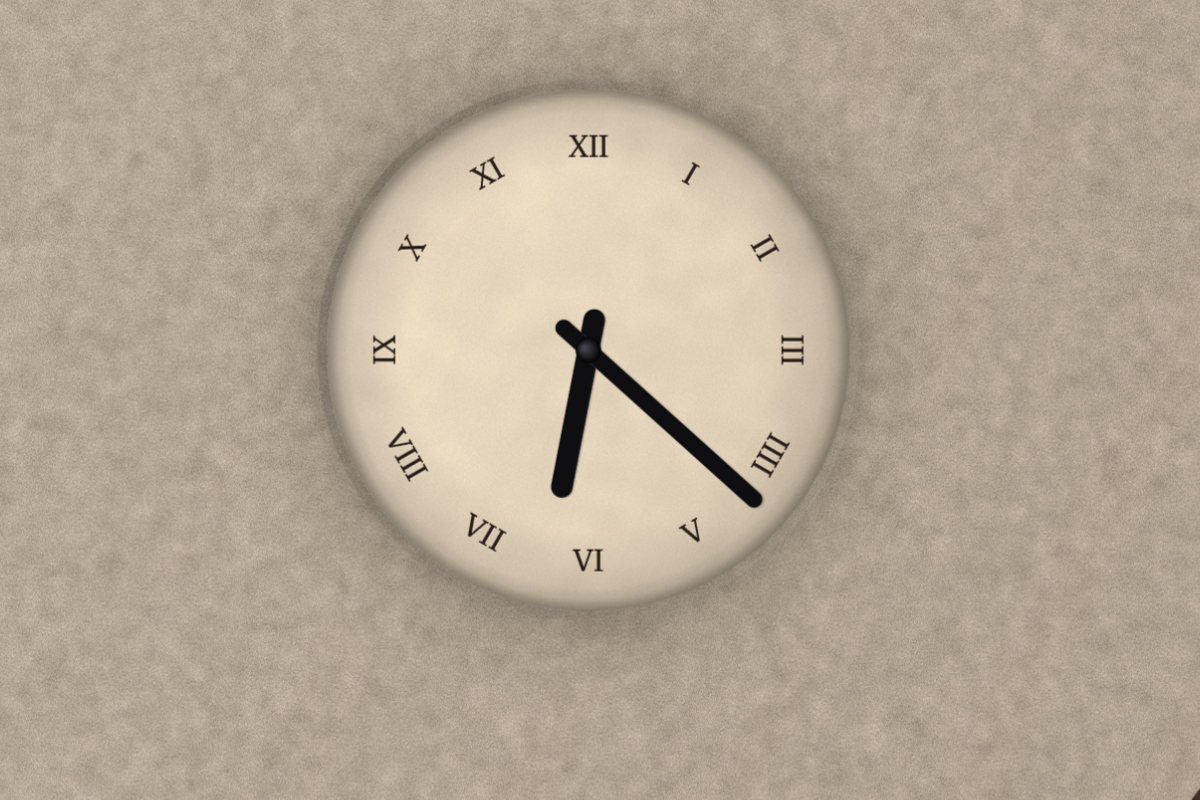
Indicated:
6,22
